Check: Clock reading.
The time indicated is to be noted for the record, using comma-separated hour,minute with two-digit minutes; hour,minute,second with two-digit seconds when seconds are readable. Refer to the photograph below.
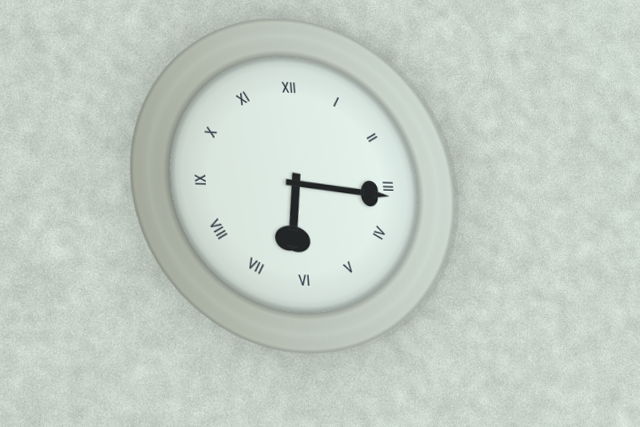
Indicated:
6,16
